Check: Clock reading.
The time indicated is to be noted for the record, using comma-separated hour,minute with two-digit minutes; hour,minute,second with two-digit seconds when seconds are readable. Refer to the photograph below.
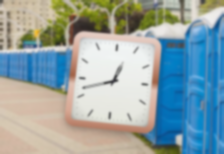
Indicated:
12,42
